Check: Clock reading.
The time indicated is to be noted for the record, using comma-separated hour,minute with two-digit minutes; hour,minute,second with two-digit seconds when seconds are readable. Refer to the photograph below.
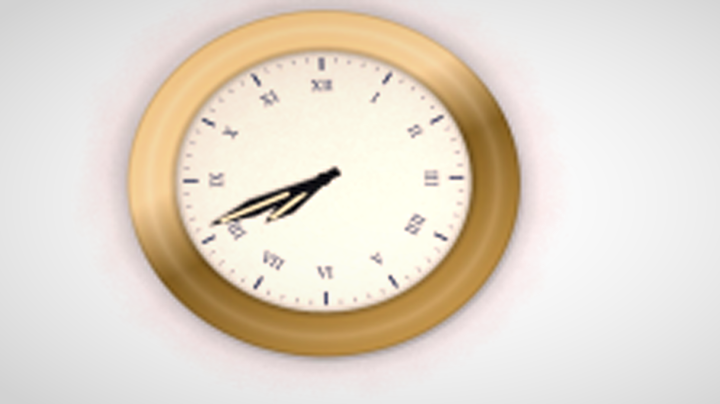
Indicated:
7,41
